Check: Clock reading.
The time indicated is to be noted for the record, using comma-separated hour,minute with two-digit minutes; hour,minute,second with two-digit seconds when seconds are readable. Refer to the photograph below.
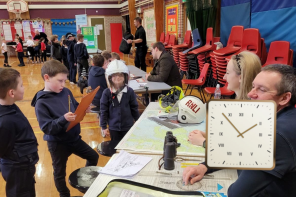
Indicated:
1,53
